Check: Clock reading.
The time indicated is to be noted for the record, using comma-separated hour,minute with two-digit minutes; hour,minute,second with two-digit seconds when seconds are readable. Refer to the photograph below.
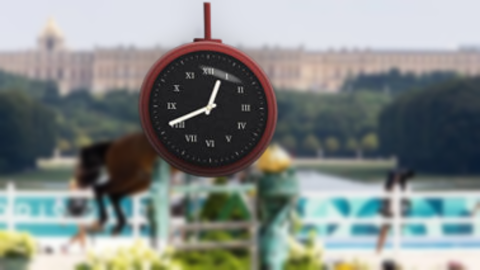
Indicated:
12,41
